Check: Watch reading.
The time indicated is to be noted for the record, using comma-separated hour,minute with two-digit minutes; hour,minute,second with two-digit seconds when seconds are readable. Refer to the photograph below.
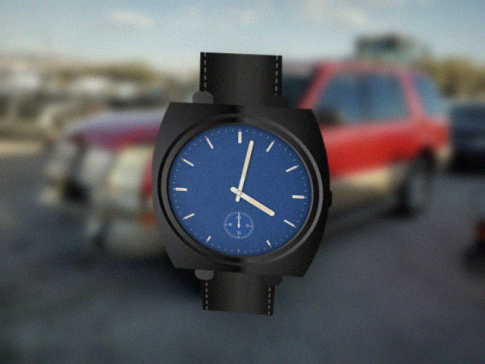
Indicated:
4,02
